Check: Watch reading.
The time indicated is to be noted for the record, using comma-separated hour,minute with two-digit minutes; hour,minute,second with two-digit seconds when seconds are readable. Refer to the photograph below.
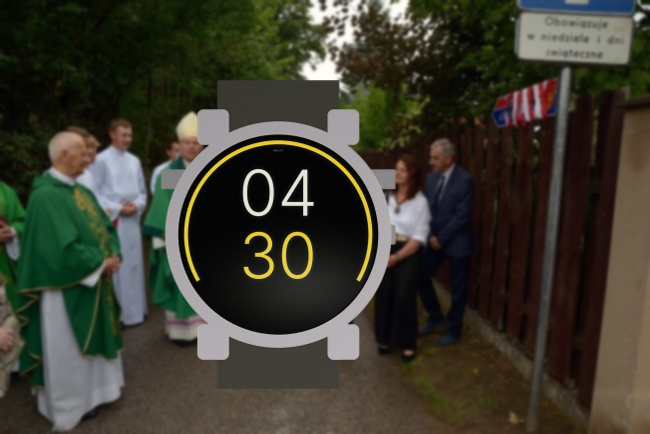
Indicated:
4,30
